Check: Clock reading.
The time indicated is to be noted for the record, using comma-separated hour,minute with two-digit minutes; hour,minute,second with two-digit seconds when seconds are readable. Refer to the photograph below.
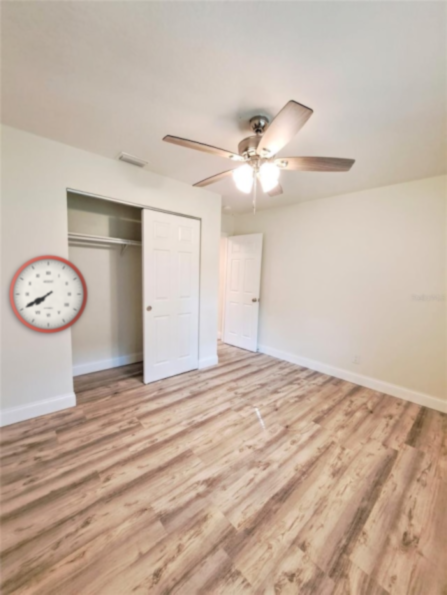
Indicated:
7,40
